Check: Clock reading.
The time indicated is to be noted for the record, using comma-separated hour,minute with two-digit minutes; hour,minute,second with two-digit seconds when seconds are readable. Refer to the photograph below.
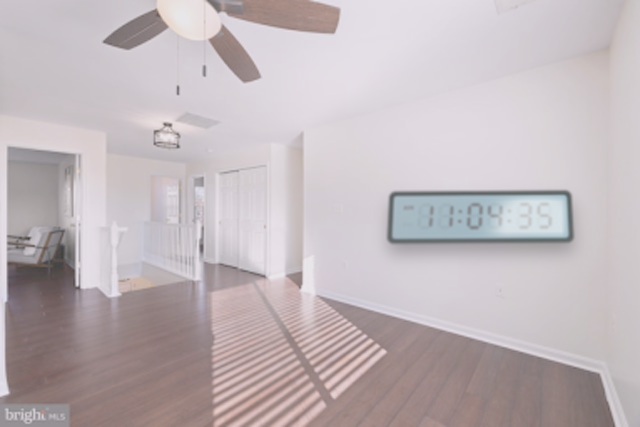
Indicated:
11,04,35
